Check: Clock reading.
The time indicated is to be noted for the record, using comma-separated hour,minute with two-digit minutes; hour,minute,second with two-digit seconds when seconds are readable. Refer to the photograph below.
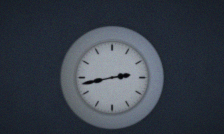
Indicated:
2,43
